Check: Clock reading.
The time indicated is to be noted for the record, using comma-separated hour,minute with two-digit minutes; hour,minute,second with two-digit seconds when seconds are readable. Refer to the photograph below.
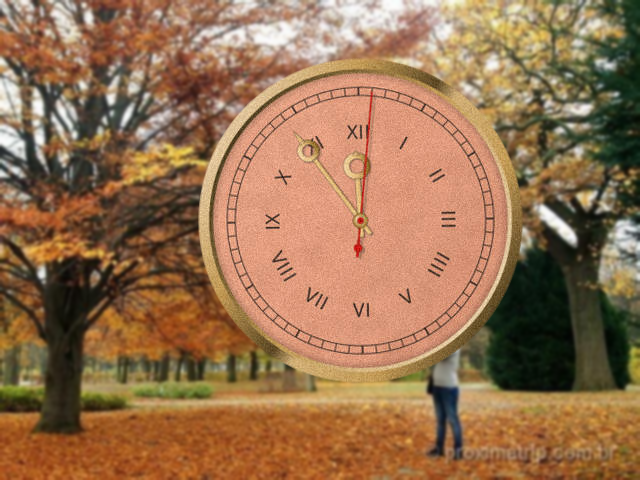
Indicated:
11,54,01
